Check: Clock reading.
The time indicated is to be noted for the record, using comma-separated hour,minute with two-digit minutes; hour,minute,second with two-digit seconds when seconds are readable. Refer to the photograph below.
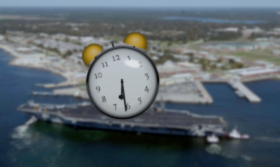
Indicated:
6,31
